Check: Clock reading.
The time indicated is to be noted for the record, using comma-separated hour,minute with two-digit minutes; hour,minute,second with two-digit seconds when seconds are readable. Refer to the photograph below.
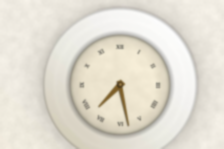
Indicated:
7,28
